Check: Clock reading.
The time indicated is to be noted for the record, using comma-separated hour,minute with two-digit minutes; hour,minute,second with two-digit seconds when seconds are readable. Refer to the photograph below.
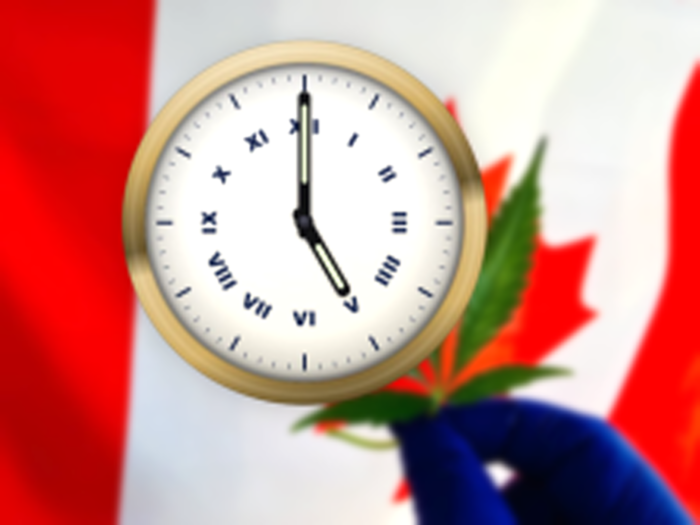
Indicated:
5,00
